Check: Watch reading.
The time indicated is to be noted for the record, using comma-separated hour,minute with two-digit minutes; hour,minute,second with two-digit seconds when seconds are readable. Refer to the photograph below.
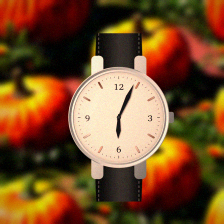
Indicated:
6,04
